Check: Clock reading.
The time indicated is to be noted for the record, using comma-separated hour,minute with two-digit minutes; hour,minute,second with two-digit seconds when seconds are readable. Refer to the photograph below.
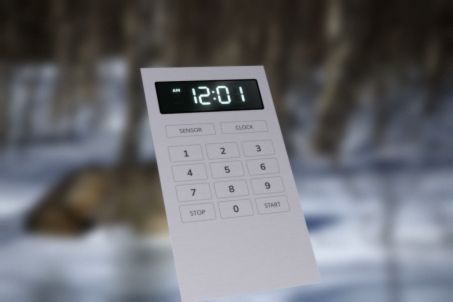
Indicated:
12,01
